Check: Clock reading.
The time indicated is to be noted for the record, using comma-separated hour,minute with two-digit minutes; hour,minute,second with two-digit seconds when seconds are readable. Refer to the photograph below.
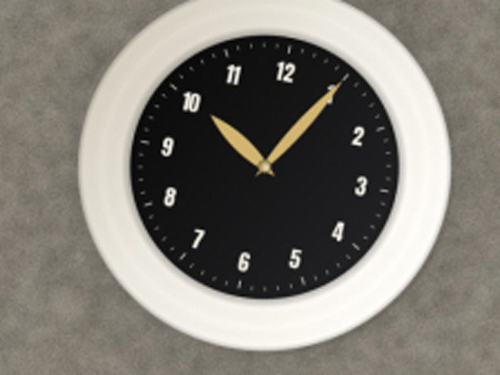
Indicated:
10,05
